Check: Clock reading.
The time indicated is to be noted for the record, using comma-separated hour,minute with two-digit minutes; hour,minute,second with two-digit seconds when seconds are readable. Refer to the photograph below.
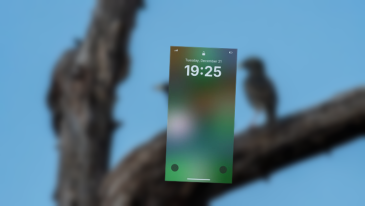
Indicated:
19,25
